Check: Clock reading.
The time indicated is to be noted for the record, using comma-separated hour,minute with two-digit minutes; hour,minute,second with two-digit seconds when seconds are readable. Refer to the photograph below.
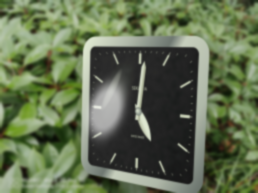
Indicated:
5,01
